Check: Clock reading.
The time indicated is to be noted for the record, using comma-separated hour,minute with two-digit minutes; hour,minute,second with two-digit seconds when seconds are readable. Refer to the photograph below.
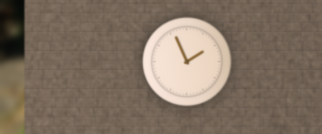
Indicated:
1,56
